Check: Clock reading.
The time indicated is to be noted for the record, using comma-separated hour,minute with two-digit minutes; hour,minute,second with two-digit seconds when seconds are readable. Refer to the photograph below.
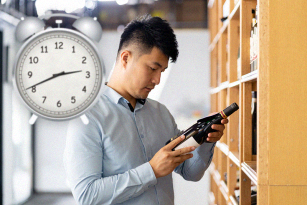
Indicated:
2,41
